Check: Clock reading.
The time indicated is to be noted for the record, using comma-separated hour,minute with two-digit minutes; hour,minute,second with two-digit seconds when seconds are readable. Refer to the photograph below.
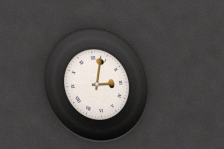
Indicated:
3,03
